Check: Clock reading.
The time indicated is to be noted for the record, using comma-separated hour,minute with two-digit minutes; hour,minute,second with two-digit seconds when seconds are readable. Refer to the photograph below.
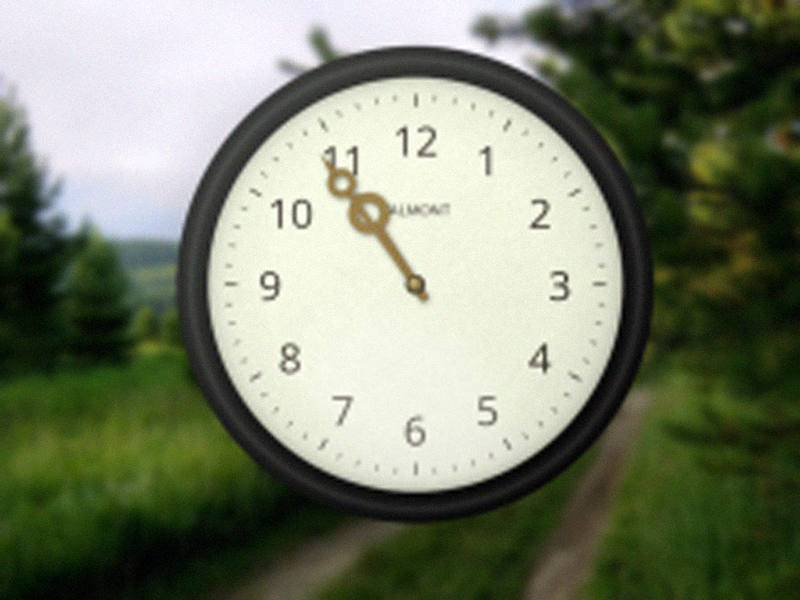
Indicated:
10,54
